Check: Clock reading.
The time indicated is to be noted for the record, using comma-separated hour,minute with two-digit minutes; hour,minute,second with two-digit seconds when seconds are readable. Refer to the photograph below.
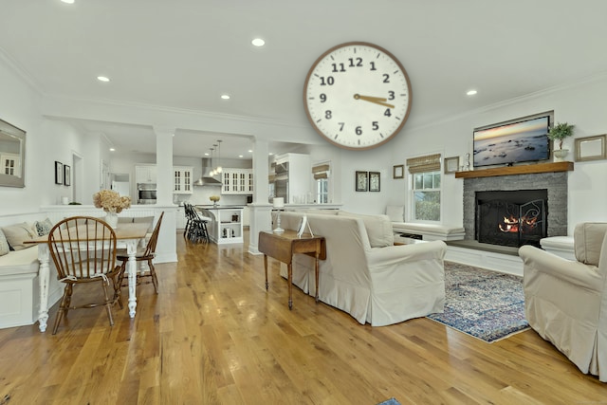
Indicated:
3,18
